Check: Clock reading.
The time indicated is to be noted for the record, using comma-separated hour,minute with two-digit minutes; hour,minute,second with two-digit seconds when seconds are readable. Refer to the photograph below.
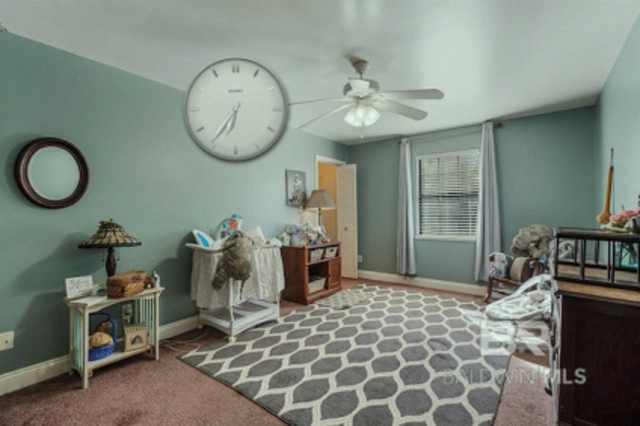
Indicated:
6,36
